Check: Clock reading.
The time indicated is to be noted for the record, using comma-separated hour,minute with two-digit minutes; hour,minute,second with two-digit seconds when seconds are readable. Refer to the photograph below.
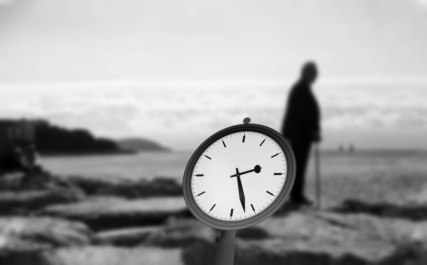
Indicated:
2,27
